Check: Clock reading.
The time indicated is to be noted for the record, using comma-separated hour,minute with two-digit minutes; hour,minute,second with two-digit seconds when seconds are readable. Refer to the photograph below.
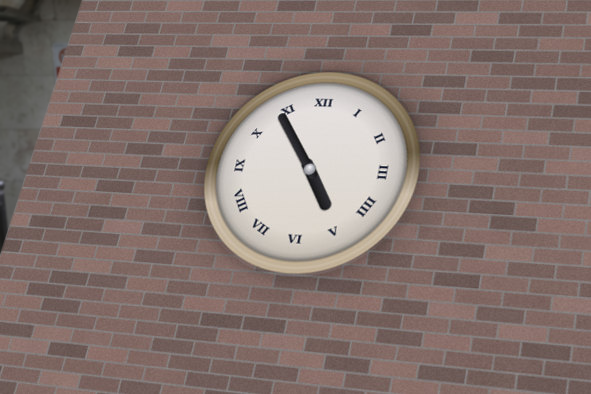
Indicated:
4,54
